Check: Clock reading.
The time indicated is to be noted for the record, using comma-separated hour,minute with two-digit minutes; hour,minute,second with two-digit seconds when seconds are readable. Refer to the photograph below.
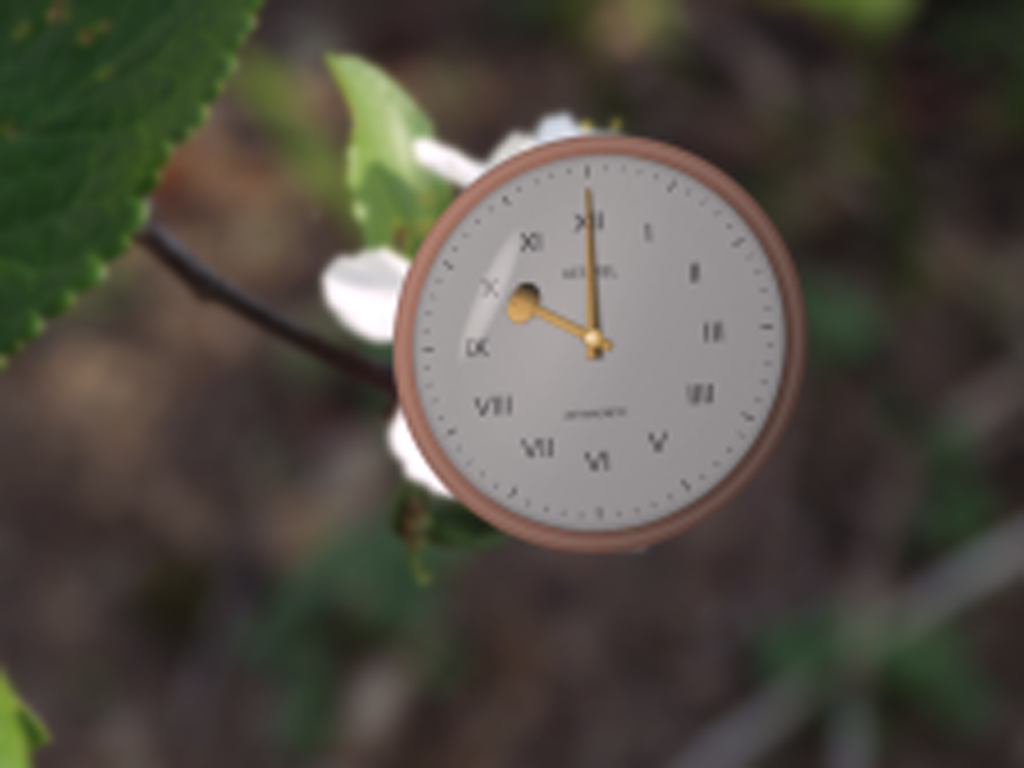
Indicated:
10,00
